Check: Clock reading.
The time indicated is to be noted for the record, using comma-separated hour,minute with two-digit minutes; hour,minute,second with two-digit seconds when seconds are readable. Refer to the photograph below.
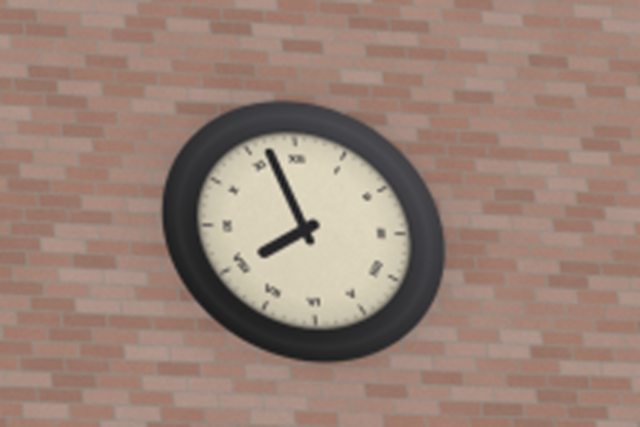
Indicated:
7,57
